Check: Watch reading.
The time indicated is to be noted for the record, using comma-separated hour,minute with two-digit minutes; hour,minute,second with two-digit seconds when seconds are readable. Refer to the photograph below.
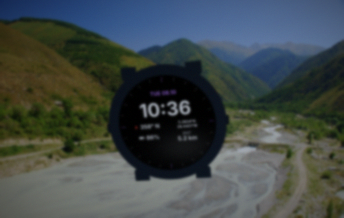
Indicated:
10,36
